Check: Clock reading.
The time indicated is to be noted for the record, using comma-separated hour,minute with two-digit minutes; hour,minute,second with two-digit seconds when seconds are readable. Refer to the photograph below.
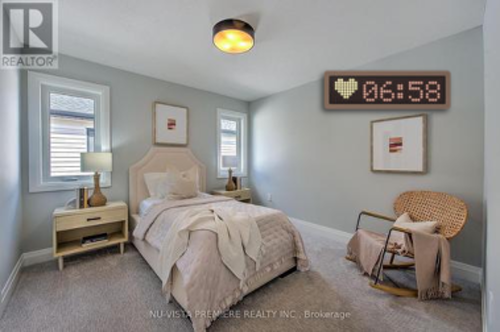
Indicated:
6,58
